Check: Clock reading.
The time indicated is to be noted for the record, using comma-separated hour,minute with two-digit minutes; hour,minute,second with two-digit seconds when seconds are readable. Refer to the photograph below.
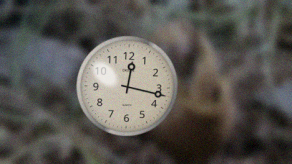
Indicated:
12,17
